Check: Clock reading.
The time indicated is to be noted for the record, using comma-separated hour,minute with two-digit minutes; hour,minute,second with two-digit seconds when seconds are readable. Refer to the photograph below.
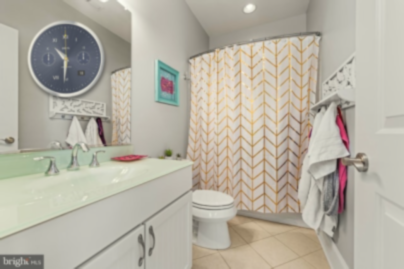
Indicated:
10,31
